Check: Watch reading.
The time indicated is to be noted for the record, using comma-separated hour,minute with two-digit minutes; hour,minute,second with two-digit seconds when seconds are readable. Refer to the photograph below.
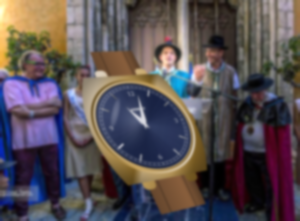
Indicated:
11,02
